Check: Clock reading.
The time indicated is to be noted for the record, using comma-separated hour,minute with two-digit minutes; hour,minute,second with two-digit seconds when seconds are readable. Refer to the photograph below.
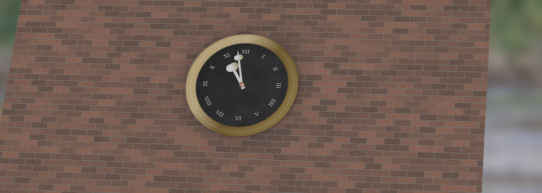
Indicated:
10,58
